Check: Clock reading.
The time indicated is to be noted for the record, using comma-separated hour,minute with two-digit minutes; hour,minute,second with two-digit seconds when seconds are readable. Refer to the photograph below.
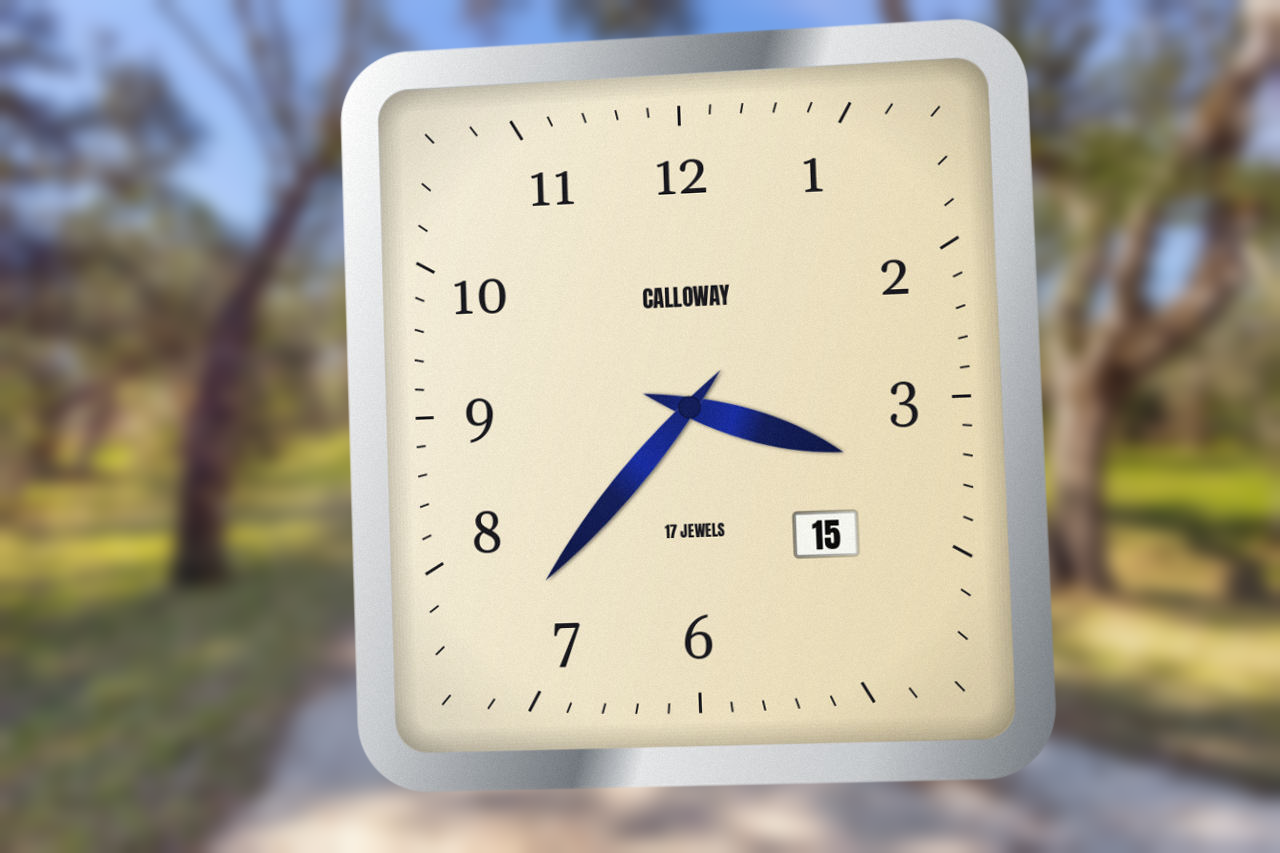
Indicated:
3,37
